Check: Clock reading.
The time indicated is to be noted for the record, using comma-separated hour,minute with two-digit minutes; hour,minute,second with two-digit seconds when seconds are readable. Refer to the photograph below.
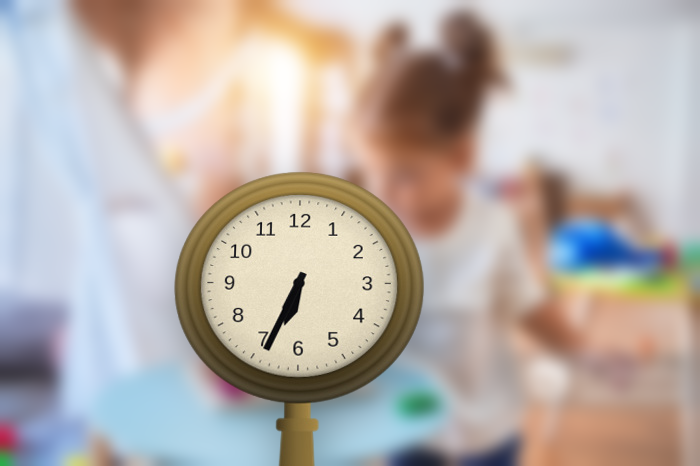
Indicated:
6,34
